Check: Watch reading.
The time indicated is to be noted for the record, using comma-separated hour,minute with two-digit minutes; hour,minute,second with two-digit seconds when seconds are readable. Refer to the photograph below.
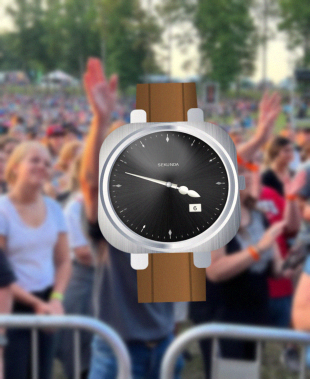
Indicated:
3,48
